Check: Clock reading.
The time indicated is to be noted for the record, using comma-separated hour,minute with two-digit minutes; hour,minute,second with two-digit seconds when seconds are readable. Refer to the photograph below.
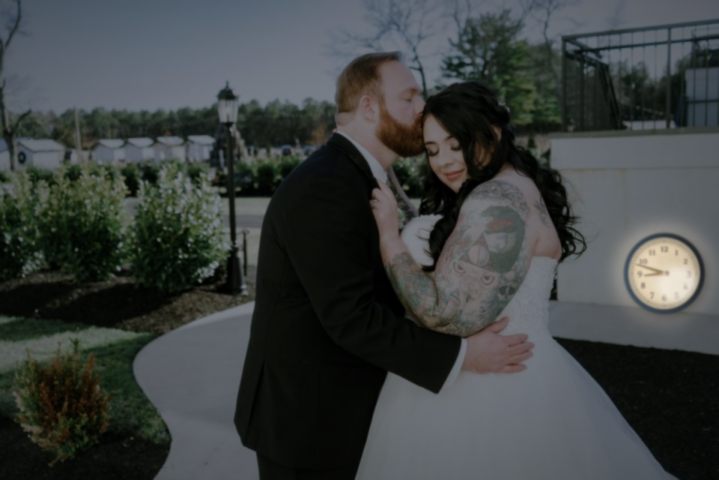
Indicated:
8,48
